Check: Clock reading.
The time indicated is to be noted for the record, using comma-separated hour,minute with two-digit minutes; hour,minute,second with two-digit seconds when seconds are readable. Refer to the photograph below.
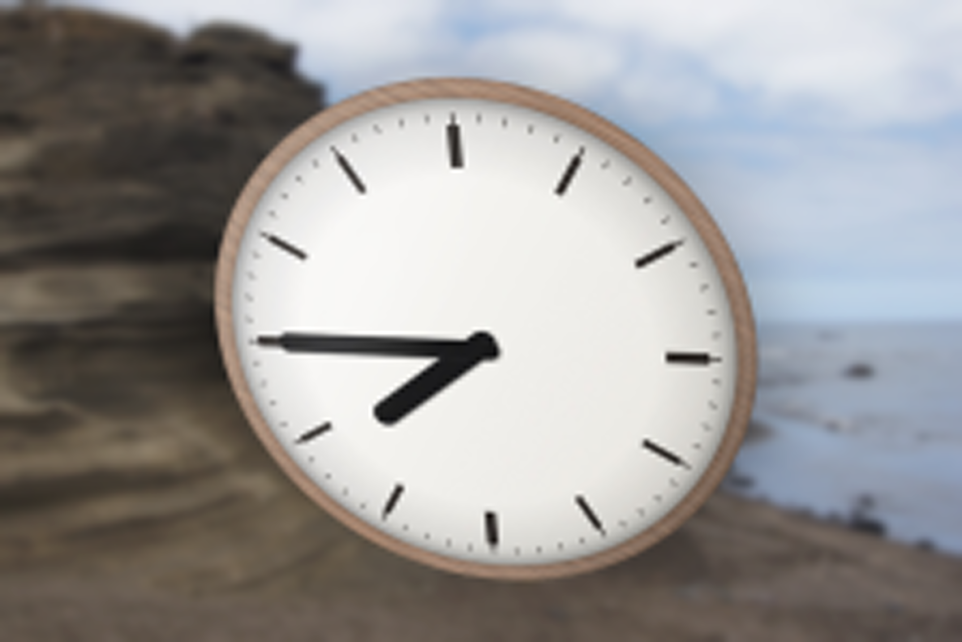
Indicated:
7,45
